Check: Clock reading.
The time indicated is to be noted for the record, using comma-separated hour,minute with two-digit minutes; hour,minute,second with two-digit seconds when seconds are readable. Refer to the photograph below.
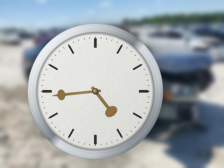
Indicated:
4,44
